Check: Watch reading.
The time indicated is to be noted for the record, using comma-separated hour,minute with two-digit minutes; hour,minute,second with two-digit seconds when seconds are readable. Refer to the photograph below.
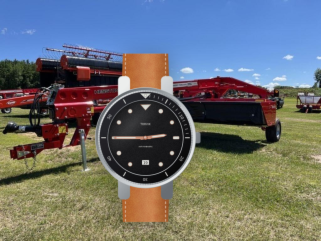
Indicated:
2,45
